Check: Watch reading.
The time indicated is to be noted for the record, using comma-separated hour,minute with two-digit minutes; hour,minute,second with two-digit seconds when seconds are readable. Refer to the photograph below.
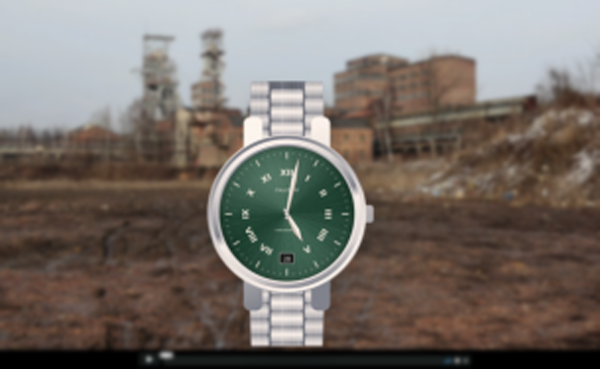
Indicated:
5,02
